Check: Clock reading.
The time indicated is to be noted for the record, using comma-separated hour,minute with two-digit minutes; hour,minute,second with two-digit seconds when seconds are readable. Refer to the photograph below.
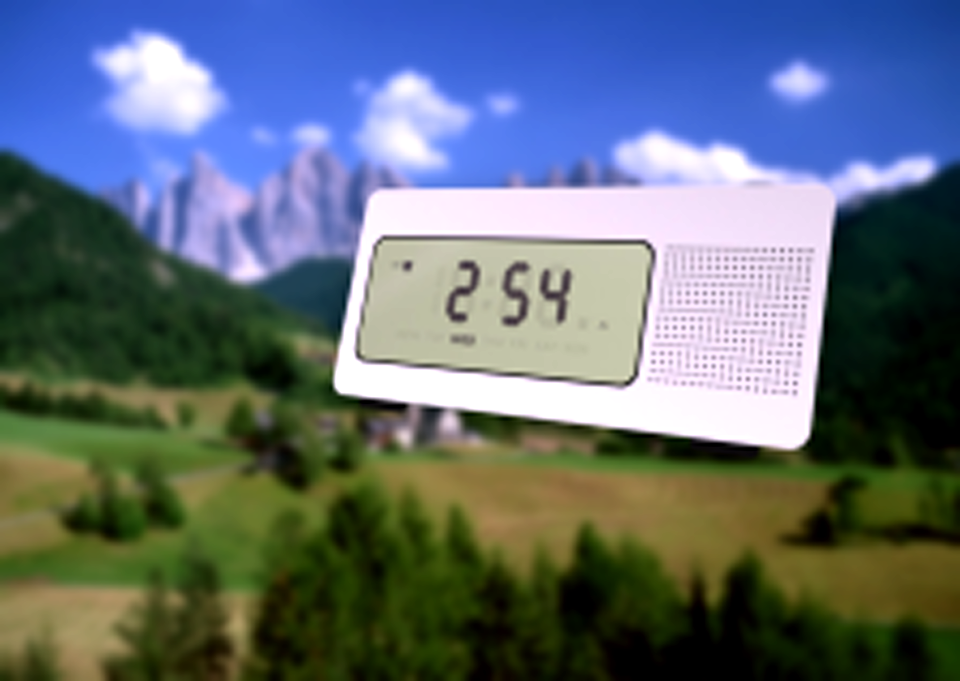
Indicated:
2,54
